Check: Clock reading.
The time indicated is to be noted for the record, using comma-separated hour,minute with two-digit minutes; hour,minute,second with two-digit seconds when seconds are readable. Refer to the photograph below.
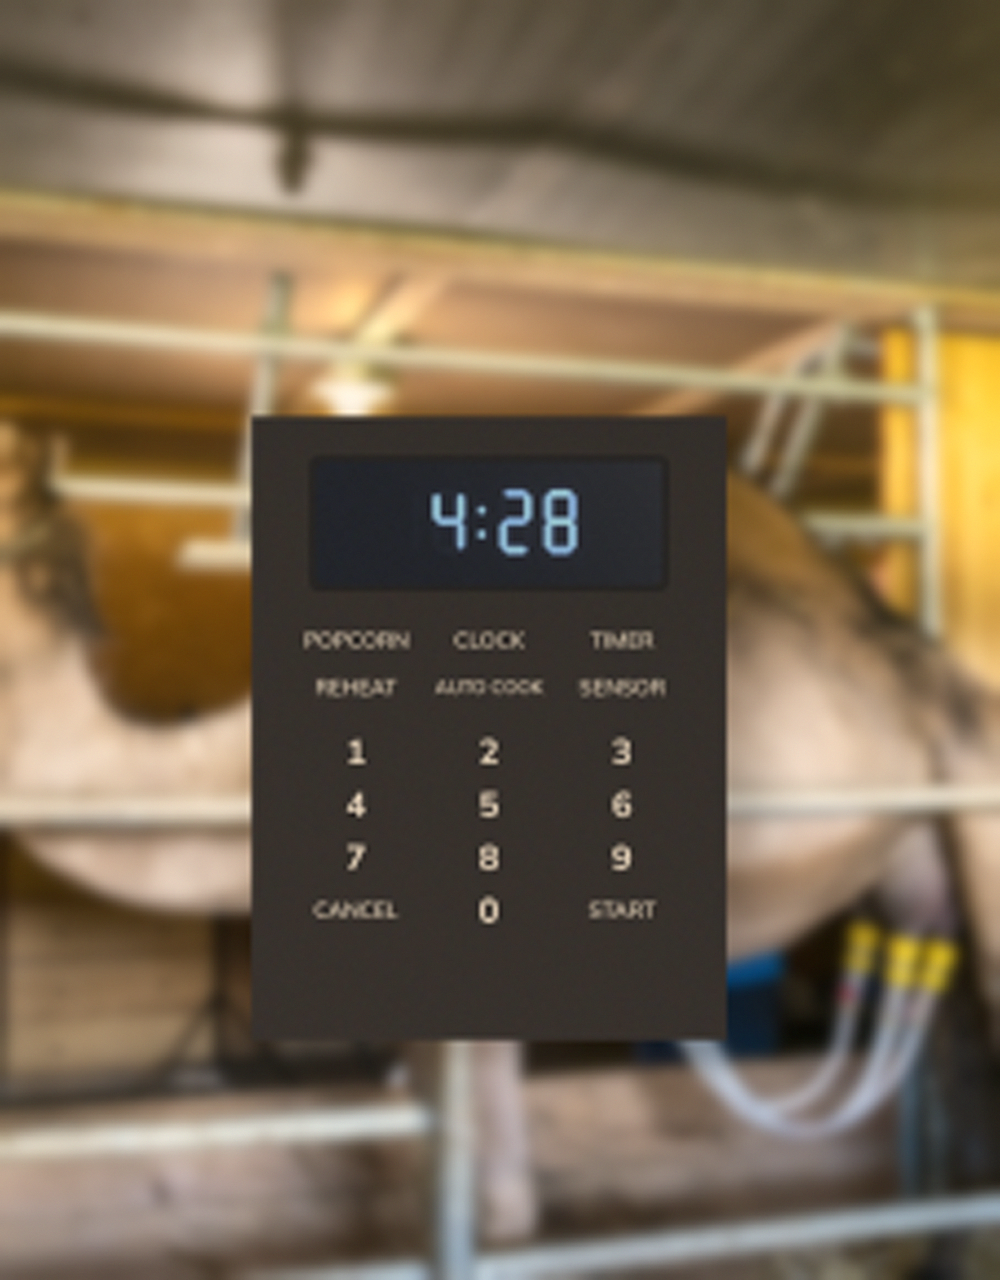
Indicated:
4,28
